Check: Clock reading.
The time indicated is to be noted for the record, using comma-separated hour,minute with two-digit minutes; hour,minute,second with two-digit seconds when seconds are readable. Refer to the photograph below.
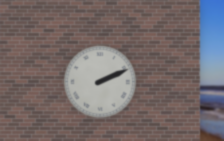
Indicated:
2,11
